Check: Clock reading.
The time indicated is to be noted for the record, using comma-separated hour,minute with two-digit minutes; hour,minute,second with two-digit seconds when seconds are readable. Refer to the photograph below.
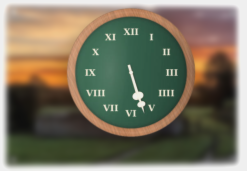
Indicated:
5,27
